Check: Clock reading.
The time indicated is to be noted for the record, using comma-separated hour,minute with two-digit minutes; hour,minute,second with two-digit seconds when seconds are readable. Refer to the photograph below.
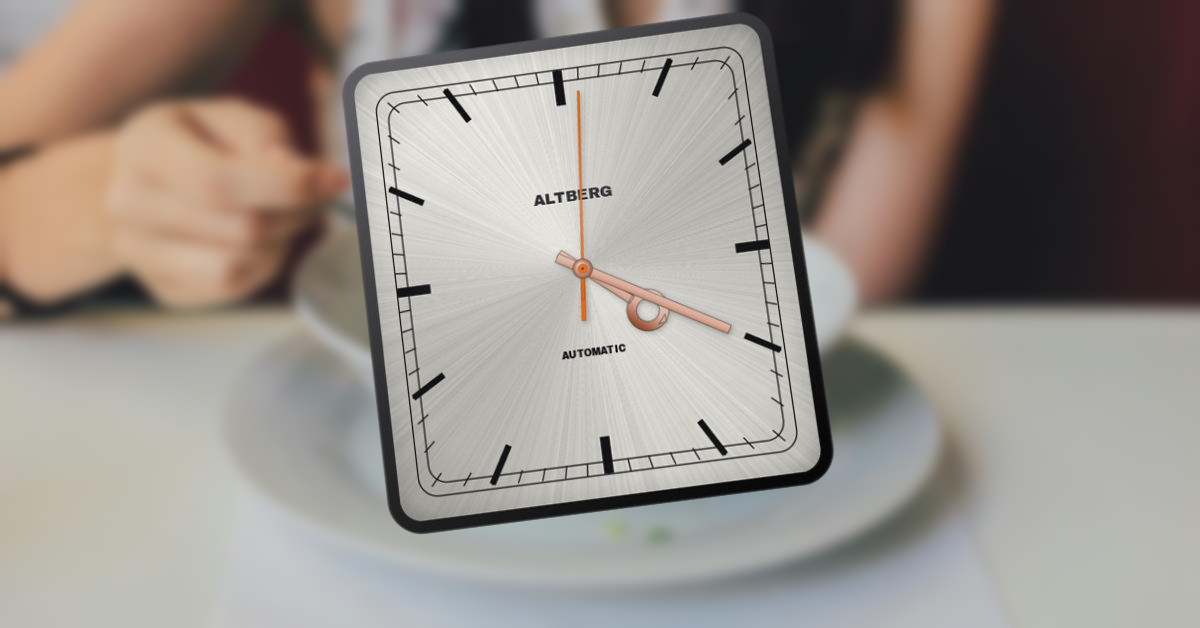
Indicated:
4,20,01
